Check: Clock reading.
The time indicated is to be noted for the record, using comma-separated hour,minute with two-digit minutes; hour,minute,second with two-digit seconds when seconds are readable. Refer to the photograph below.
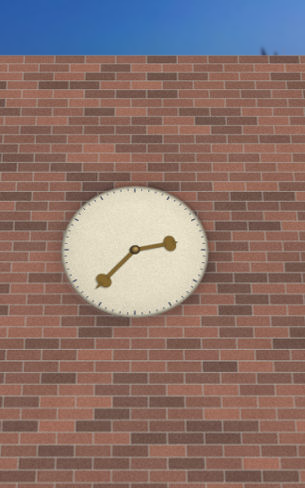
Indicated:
2,37
